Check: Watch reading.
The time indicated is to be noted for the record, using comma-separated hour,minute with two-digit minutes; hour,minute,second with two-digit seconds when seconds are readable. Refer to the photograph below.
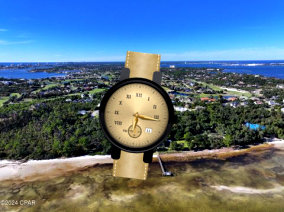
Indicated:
6,16
